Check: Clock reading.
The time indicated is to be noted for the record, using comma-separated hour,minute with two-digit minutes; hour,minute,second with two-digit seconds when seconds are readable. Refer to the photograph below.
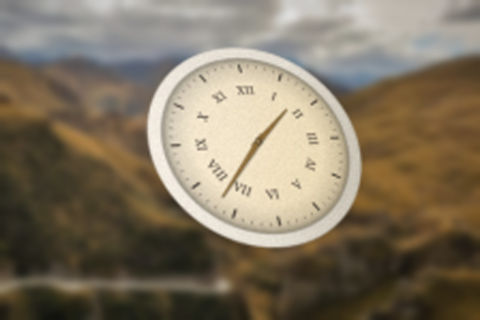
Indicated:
1,37
